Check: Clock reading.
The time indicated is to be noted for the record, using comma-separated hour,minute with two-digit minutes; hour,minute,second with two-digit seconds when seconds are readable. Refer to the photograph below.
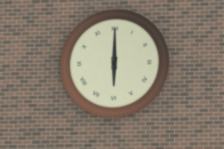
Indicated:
6,00
